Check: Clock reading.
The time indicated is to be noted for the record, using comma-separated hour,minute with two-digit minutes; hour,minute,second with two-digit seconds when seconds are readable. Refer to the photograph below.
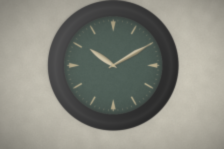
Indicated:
10,10
